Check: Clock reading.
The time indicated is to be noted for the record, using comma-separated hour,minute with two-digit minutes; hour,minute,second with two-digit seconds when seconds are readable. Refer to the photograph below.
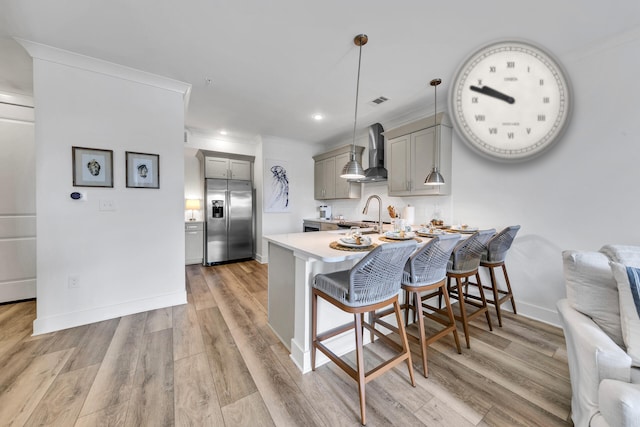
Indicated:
9,48
